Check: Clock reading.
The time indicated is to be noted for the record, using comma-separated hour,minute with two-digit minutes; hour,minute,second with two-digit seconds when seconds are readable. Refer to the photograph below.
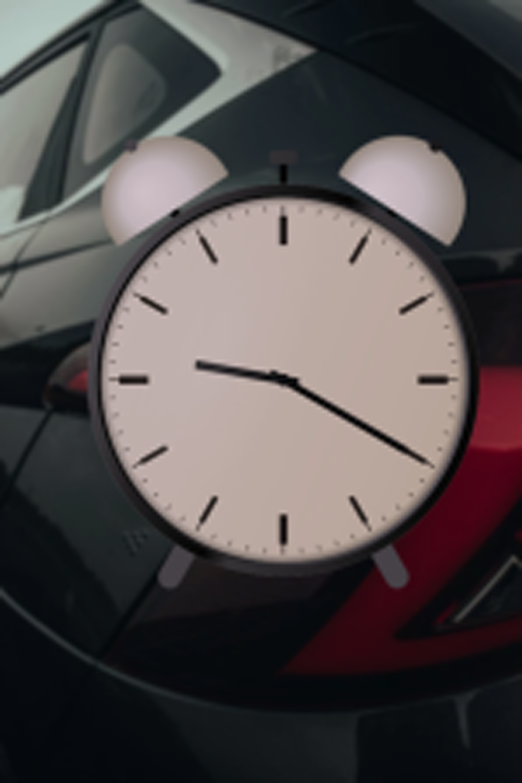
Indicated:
9,20
